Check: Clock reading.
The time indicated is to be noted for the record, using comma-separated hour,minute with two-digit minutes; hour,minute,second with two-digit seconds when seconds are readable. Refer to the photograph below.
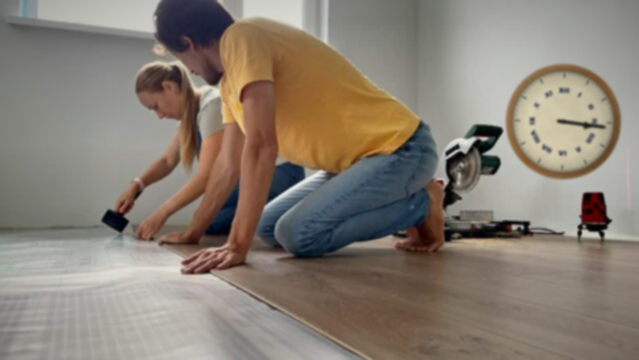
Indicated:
3,16
